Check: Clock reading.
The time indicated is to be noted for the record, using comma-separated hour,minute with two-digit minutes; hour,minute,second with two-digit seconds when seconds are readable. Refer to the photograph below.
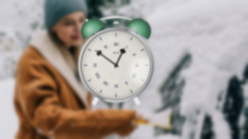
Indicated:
12,51
